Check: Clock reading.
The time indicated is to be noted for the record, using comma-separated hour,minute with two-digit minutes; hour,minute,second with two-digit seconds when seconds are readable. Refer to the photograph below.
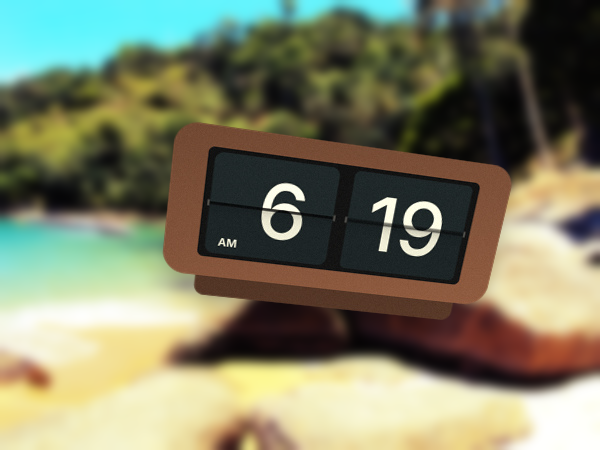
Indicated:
6,19
